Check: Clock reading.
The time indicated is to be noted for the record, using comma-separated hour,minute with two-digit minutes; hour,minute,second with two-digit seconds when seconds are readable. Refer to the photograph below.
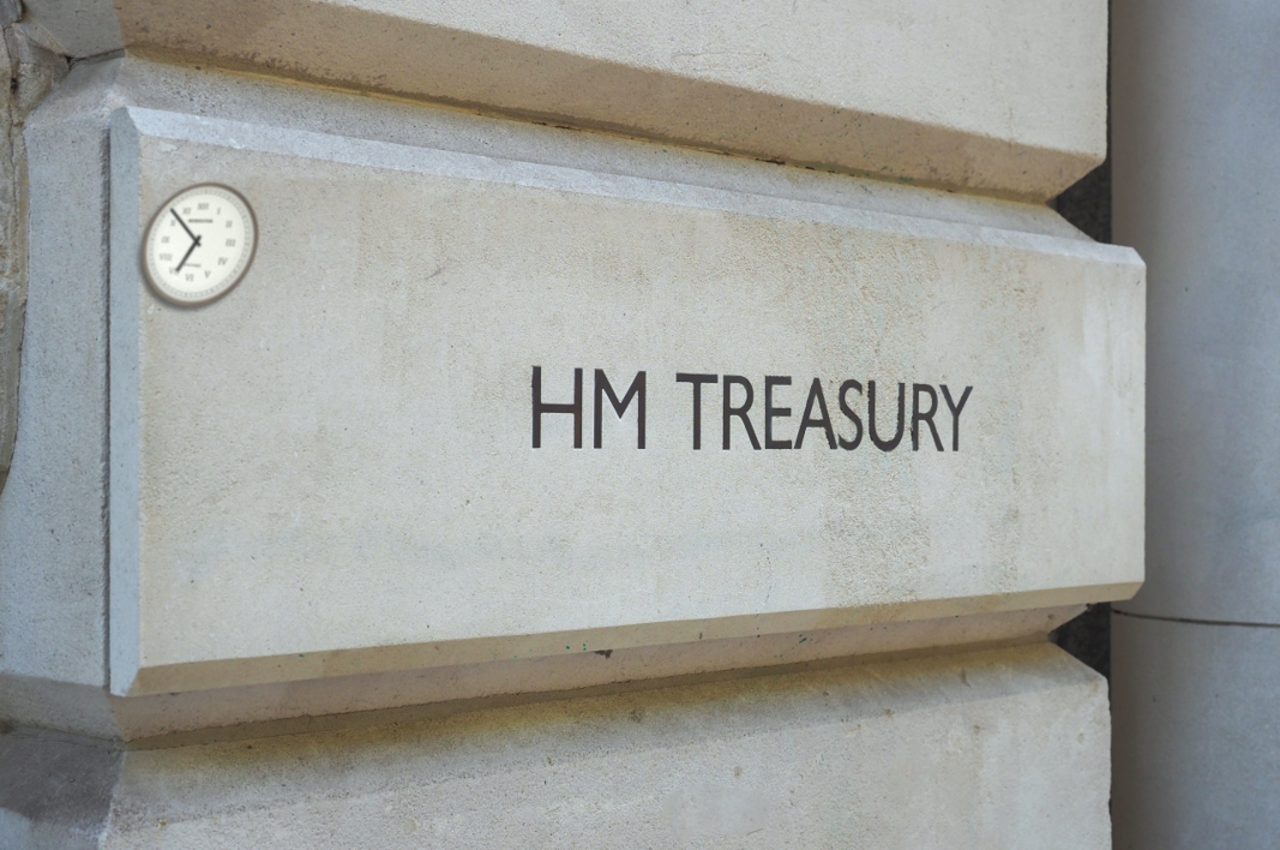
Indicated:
6,52
